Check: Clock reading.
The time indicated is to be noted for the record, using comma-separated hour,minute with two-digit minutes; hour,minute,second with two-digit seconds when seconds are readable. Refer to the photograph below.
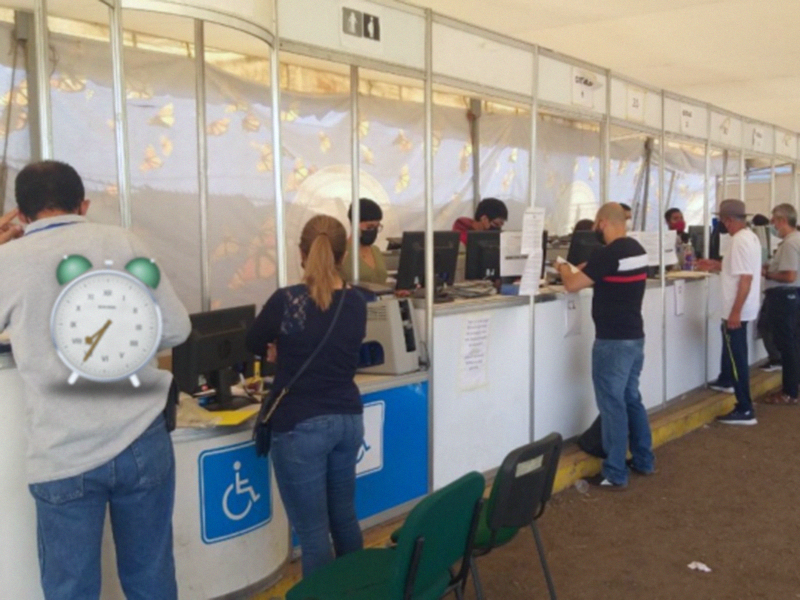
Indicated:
7,35
